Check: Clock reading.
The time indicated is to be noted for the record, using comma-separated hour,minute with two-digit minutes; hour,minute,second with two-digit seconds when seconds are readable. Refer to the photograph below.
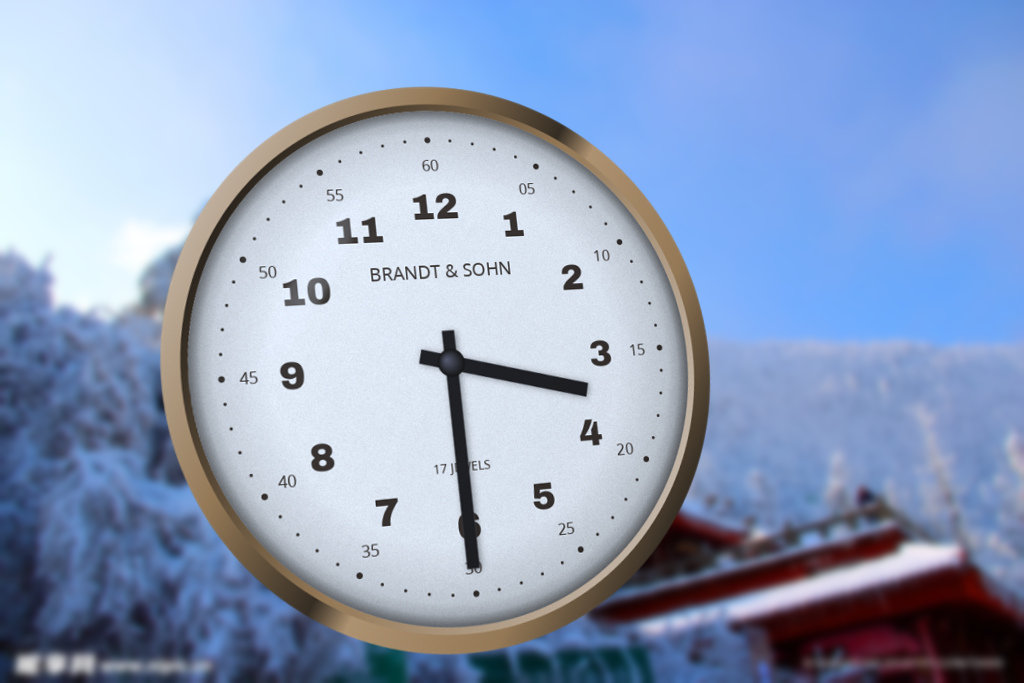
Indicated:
3,30
